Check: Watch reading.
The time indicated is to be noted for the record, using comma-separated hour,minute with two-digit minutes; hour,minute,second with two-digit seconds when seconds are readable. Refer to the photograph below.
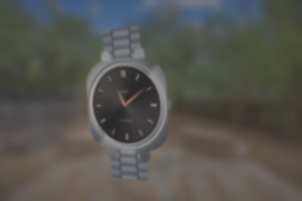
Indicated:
11,09
